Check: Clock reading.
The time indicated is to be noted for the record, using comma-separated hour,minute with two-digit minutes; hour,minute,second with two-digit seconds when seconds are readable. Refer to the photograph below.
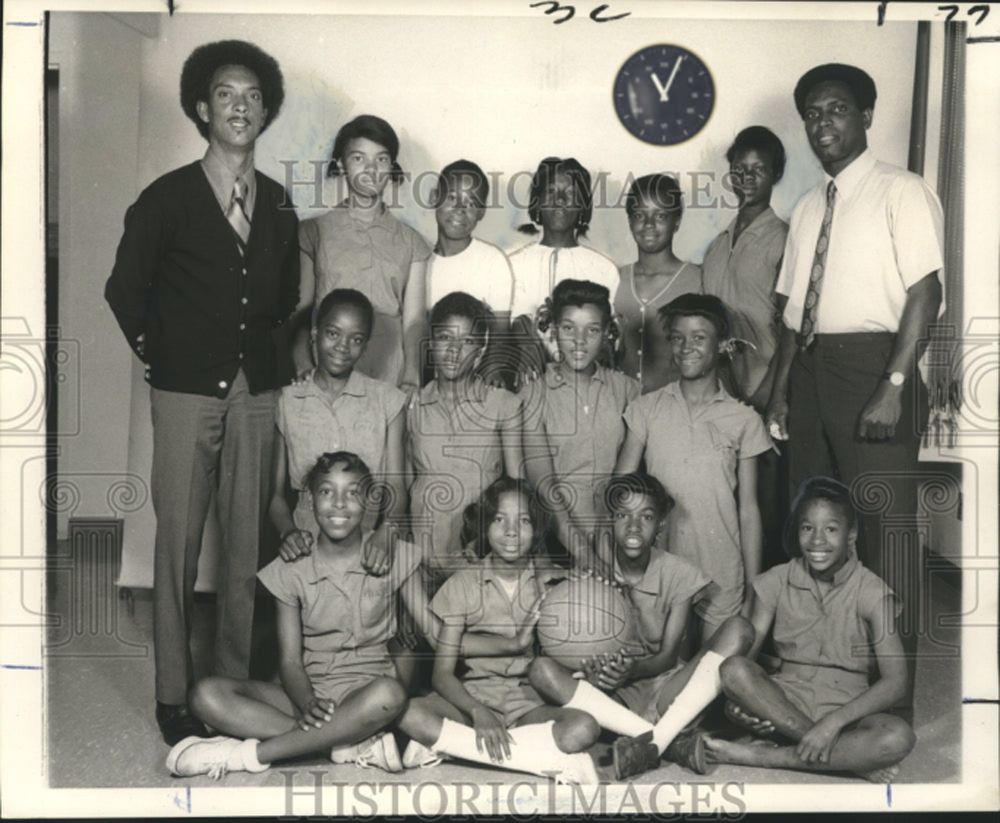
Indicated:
11,04
